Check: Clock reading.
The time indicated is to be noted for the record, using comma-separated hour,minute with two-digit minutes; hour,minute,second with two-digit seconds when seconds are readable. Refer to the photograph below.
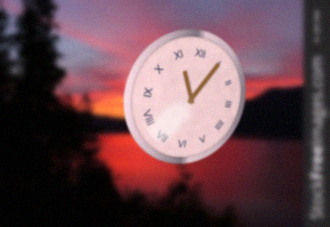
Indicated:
11,05
